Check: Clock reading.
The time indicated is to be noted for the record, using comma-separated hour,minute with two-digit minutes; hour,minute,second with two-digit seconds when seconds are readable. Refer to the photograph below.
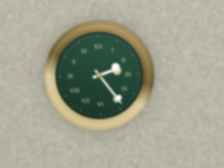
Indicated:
2,24
